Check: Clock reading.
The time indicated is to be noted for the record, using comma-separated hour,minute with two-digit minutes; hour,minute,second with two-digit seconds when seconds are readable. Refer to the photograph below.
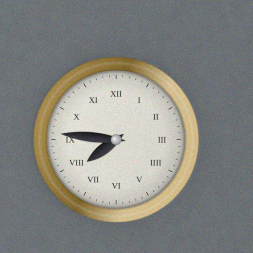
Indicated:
7,46
